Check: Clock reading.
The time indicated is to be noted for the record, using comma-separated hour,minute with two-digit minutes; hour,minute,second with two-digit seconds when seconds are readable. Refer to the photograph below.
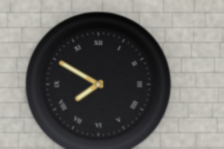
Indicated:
7,50
